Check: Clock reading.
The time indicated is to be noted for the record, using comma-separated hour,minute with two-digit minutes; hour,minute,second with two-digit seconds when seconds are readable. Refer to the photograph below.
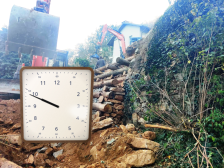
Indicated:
9,49
